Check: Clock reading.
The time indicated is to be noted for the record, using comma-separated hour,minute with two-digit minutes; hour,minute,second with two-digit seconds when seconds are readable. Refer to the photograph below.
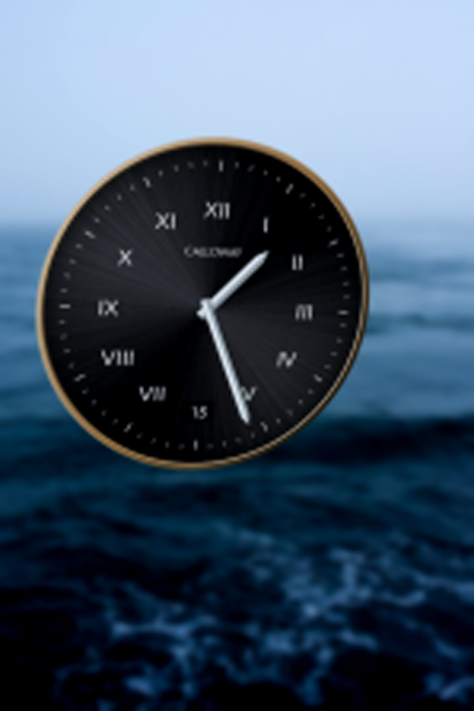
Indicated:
1,26
